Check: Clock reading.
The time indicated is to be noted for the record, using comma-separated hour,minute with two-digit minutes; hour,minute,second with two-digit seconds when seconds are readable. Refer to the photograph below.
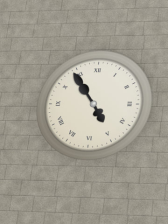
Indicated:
4,54
